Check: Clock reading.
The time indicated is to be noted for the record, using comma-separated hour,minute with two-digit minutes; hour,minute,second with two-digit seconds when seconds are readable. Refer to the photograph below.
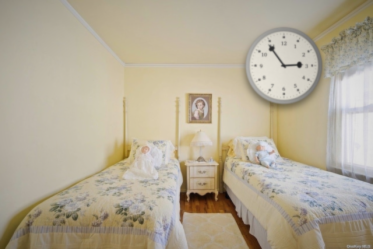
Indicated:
2,54
